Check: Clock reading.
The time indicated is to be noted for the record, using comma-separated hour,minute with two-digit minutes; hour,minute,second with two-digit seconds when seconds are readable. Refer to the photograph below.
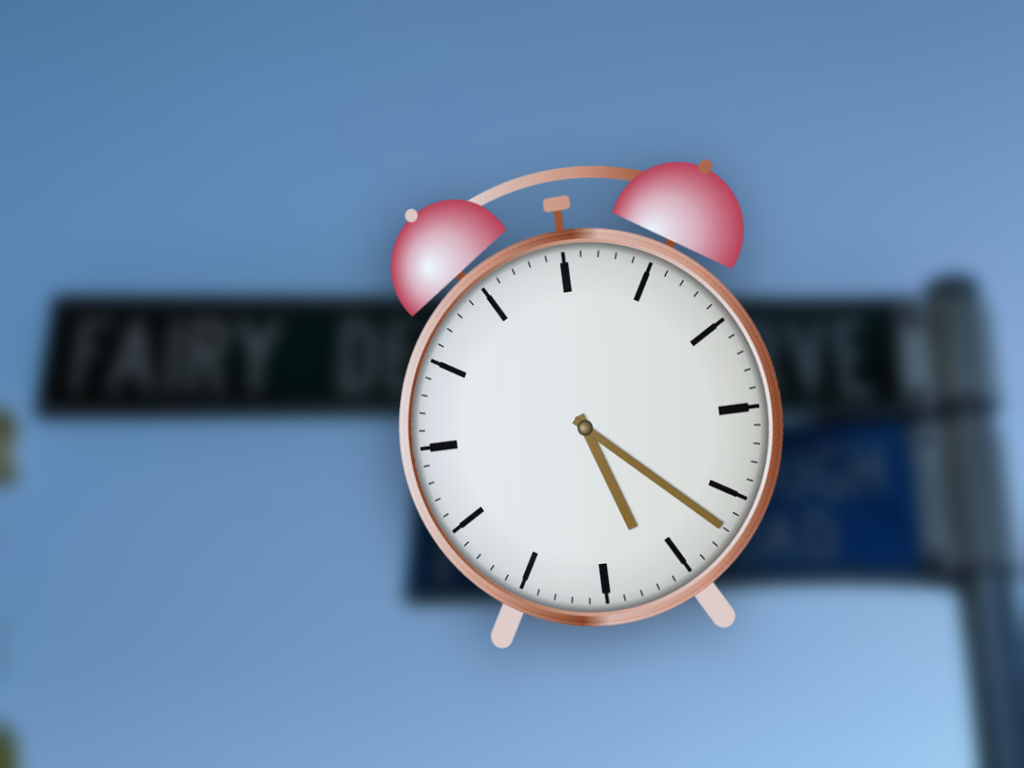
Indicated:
5,22
